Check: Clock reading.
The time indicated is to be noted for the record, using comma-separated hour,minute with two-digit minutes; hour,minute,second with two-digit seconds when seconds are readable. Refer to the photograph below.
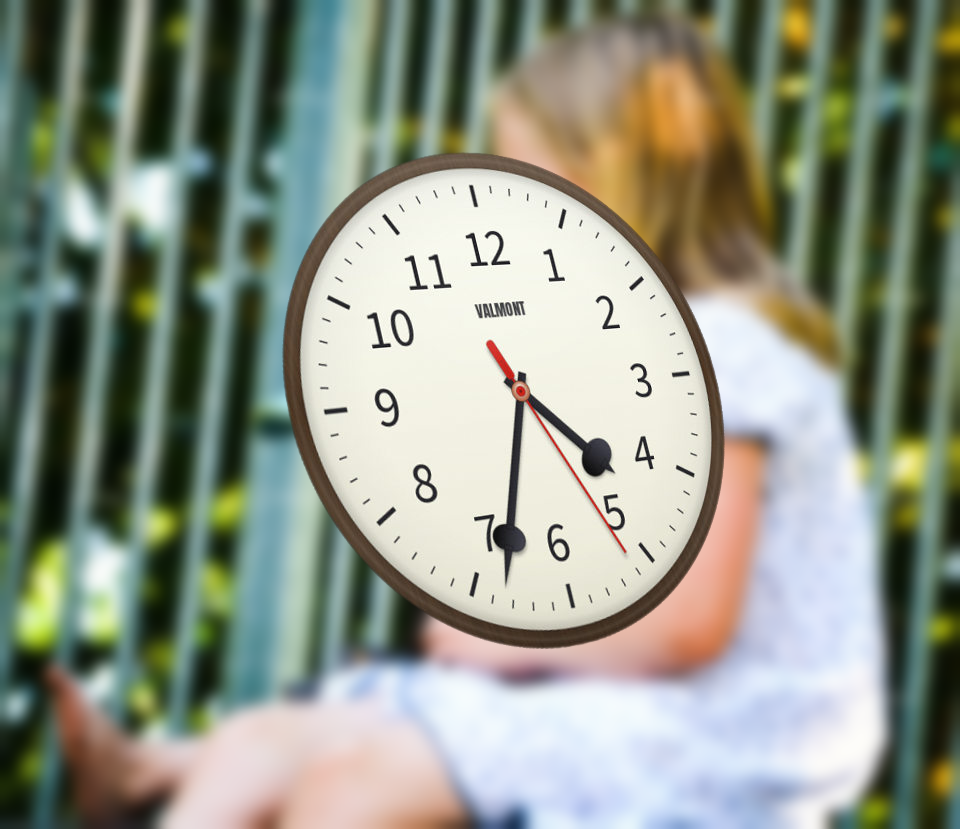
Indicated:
4,33,26
